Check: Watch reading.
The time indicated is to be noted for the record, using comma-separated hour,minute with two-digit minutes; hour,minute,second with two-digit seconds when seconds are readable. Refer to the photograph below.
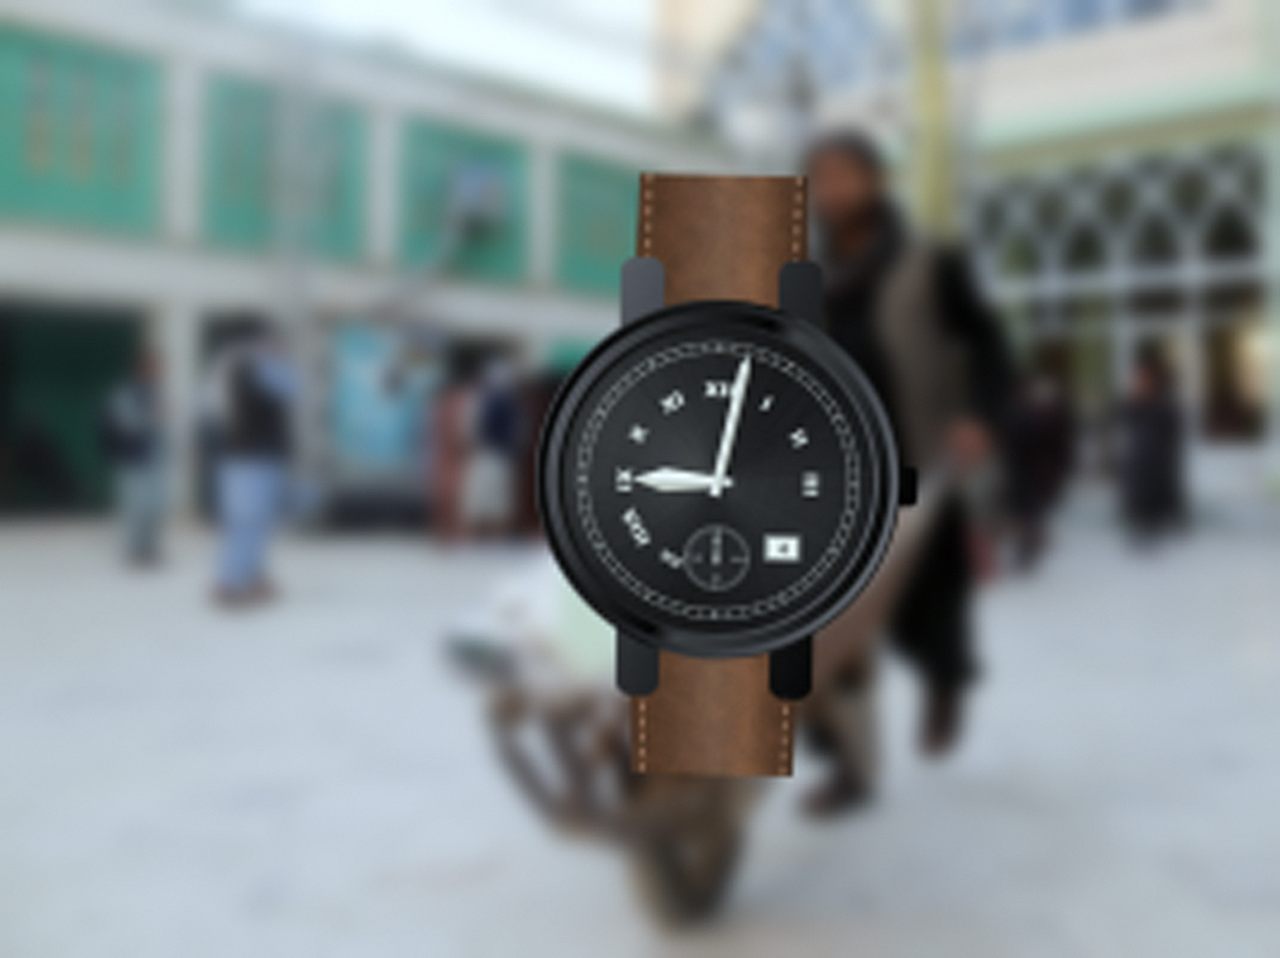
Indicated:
9,02
